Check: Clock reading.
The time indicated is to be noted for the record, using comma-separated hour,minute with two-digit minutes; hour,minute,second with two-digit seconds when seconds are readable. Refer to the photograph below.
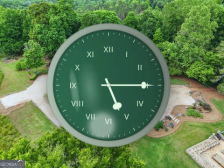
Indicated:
5,15
